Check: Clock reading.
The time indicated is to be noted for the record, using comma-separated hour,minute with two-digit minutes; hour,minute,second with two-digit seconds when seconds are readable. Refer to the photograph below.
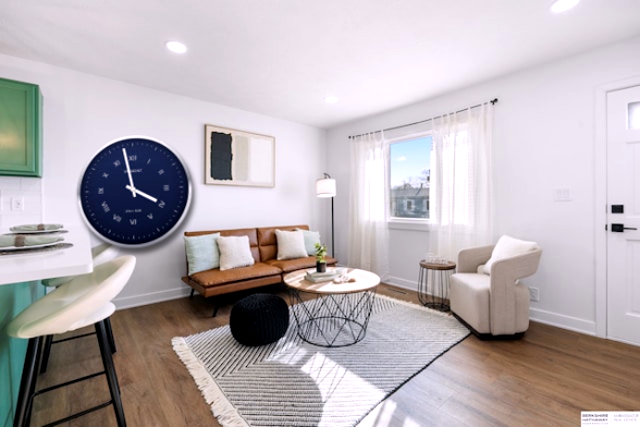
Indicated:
3,58
